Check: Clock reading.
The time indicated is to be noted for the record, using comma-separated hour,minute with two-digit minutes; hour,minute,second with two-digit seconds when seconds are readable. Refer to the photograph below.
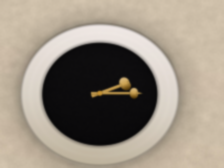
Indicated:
2,15
